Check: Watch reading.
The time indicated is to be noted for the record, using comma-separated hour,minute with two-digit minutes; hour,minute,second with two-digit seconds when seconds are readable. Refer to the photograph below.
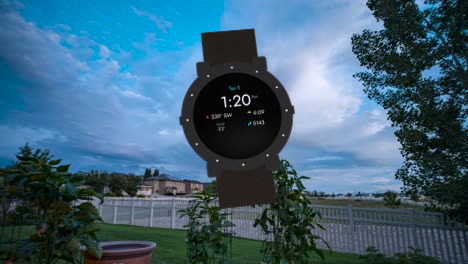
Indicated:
1,20
